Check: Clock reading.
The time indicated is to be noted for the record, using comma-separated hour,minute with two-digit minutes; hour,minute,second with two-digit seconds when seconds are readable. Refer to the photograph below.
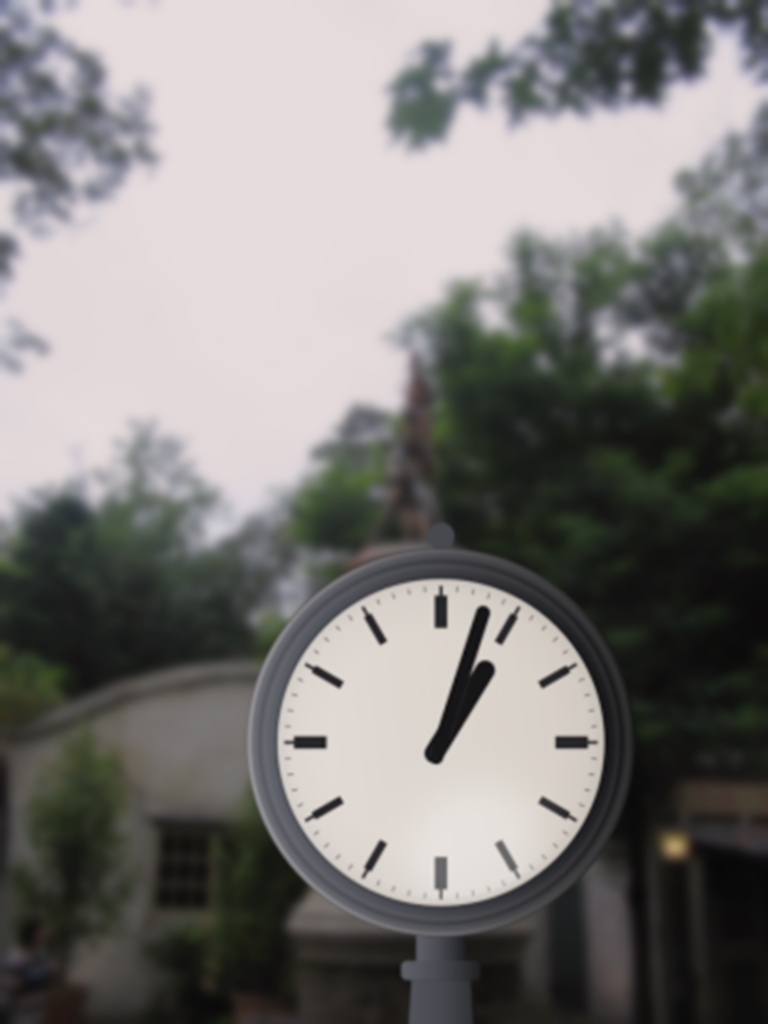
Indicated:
1,03
